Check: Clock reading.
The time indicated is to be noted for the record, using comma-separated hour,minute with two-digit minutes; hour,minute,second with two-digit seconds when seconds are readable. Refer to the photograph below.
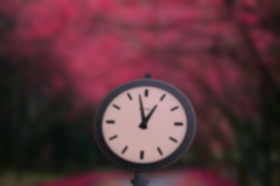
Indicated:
12,58
